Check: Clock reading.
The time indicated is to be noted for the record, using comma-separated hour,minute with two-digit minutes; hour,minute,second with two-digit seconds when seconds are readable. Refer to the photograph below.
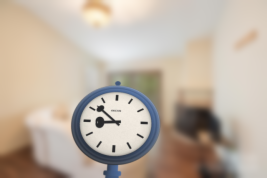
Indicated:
8,52
